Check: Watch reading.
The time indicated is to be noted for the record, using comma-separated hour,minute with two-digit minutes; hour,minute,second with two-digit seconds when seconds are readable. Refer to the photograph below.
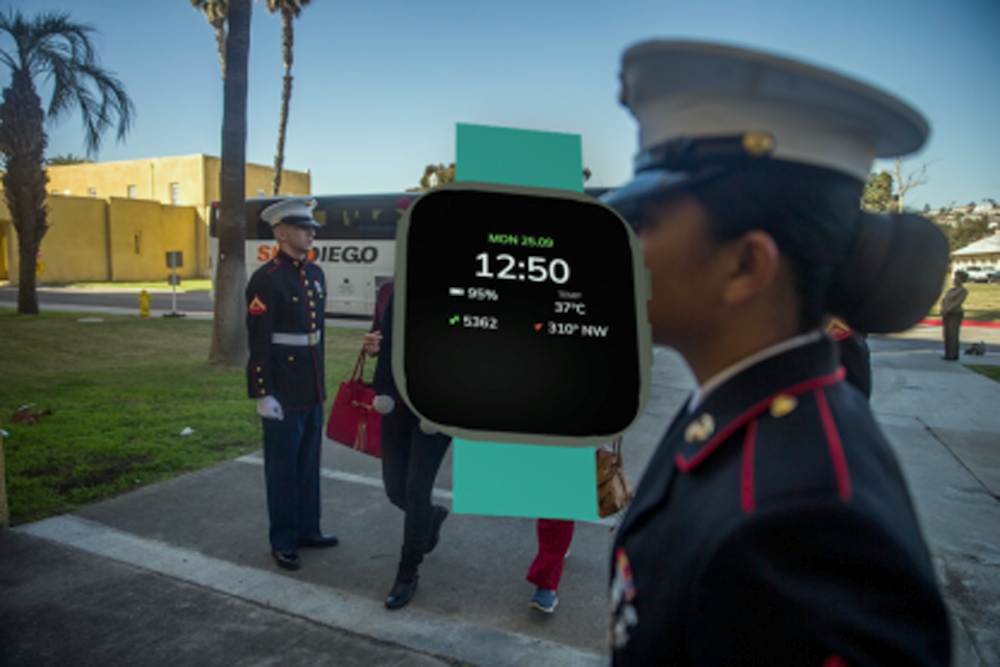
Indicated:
12,50
